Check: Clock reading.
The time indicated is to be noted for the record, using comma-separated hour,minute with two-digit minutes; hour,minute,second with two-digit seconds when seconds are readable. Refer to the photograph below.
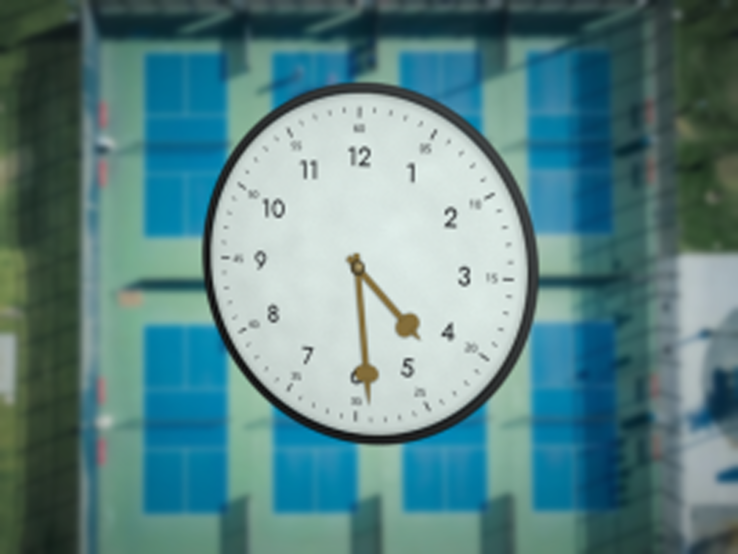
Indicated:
4,29
